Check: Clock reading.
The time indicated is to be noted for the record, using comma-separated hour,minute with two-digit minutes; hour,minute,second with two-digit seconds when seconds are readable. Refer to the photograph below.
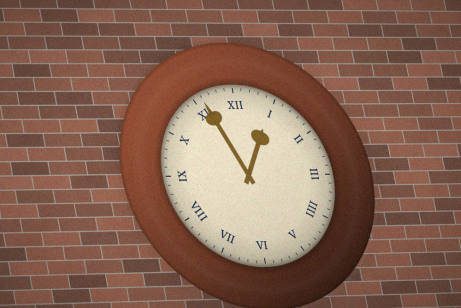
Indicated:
12,56
